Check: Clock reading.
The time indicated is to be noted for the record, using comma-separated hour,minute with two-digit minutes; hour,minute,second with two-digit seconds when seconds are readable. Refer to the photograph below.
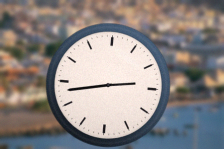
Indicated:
2,43
